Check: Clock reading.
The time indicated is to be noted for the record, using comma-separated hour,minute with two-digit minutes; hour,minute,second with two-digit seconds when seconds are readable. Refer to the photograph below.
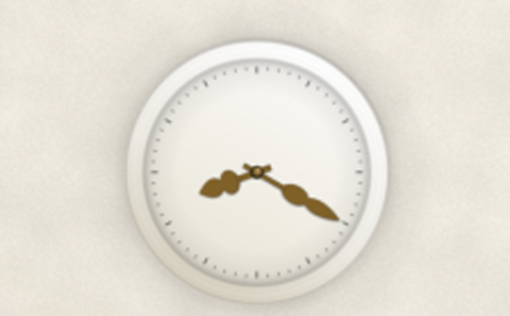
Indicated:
8,20
